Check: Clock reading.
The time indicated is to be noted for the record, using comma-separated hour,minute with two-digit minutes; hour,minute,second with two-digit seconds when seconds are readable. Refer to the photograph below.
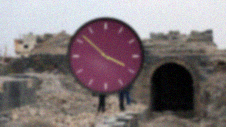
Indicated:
3,52
